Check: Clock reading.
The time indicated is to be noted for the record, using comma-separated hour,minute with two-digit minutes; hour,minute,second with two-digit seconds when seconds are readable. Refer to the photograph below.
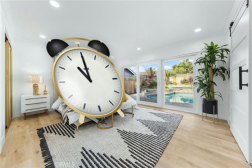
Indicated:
11,00
